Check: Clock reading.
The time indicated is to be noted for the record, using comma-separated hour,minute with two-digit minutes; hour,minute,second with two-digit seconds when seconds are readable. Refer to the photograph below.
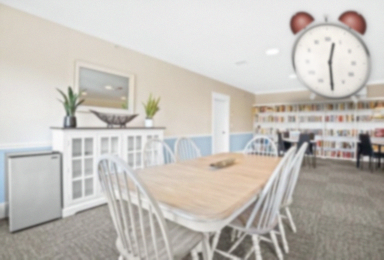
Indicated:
12,30
